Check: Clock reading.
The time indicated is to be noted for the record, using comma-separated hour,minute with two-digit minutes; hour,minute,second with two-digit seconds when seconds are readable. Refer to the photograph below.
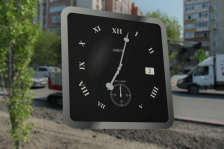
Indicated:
7,03
